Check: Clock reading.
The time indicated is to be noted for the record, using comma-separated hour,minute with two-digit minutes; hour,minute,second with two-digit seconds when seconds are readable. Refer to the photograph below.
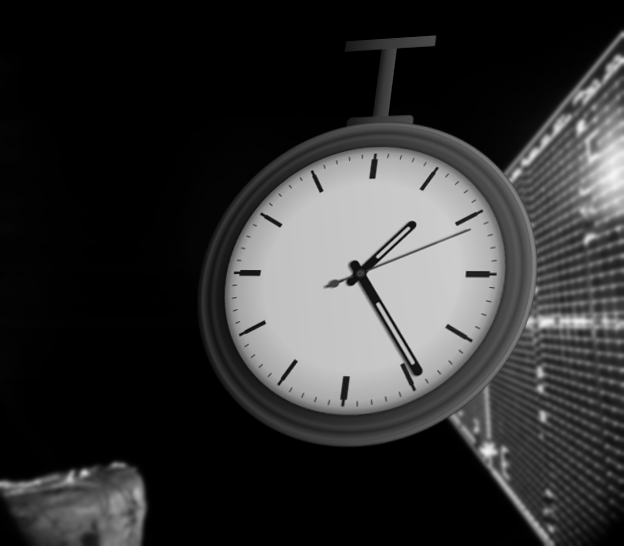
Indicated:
1,24,11
